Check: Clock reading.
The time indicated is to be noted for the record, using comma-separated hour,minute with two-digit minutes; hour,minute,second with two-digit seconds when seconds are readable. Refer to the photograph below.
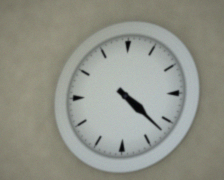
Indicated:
4,22
